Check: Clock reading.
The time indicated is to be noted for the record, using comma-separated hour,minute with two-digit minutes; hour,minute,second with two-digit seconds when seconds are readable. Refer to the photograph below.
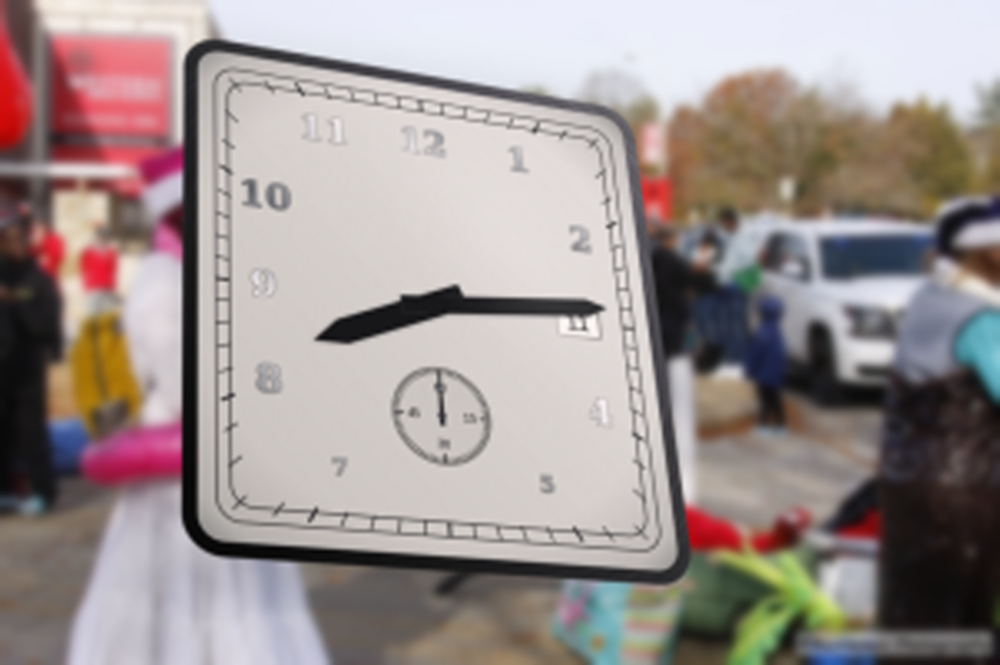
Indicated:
8,14
